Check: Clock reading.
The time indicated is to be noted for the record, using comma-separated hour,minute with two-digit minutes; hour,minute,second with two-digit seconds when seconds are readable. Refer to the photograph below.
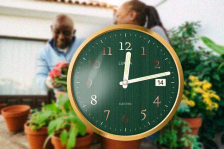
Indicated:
12,13
